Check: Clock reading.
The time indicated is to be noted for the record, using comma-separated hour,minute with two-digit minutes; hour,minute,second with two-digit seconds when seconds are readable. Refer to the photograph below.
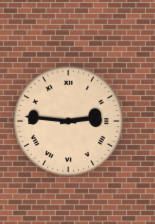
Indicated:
2,46
